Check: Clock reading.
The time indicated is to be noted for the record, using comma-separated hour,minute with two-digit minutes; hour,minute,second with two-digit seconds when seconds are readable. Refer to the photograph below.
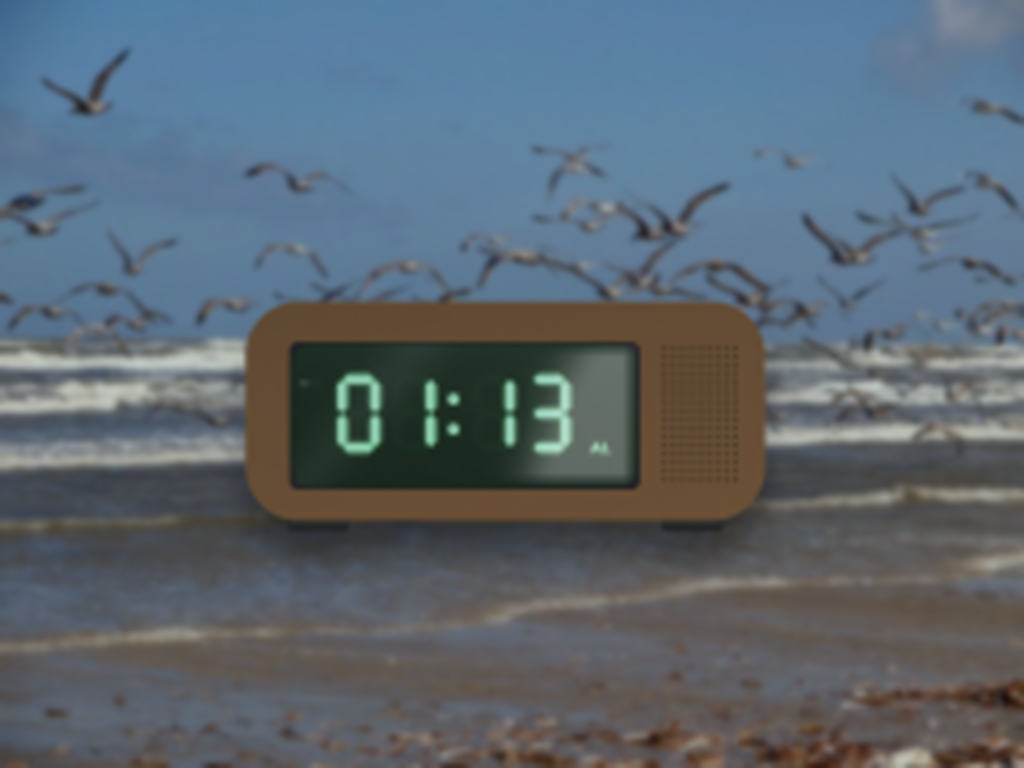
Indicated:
1,13
